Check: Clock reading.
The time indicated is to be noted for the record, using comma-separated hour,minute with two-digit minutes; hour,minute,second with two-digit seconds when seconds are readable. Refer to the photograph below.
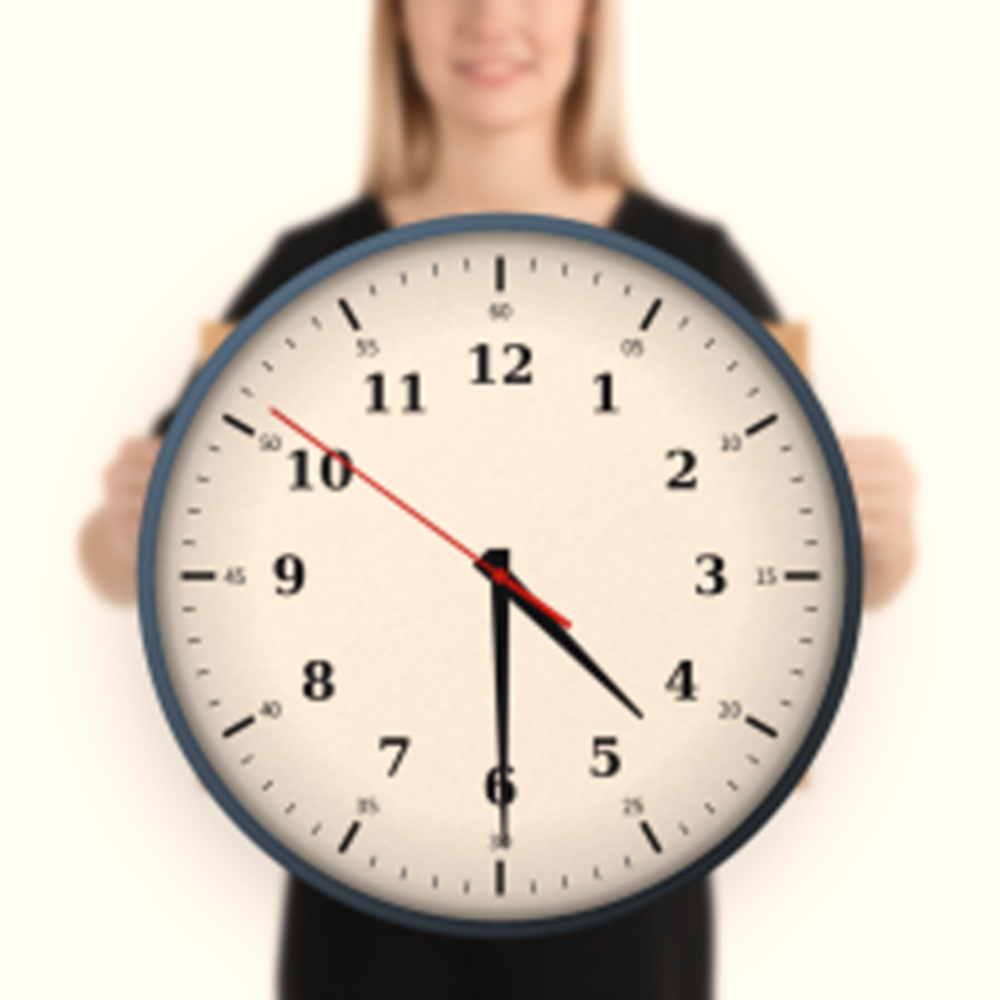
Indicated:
4,29,51
